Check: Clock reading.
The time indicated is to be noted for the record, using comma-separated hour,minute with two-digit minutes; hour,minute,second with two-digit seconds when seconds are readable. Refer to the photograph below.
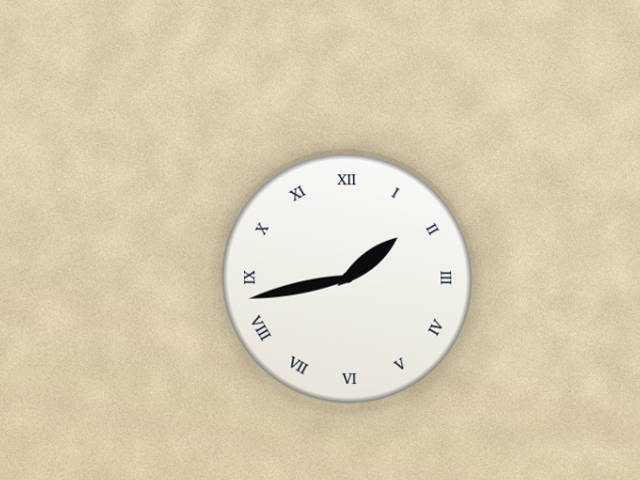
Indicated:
1,43
